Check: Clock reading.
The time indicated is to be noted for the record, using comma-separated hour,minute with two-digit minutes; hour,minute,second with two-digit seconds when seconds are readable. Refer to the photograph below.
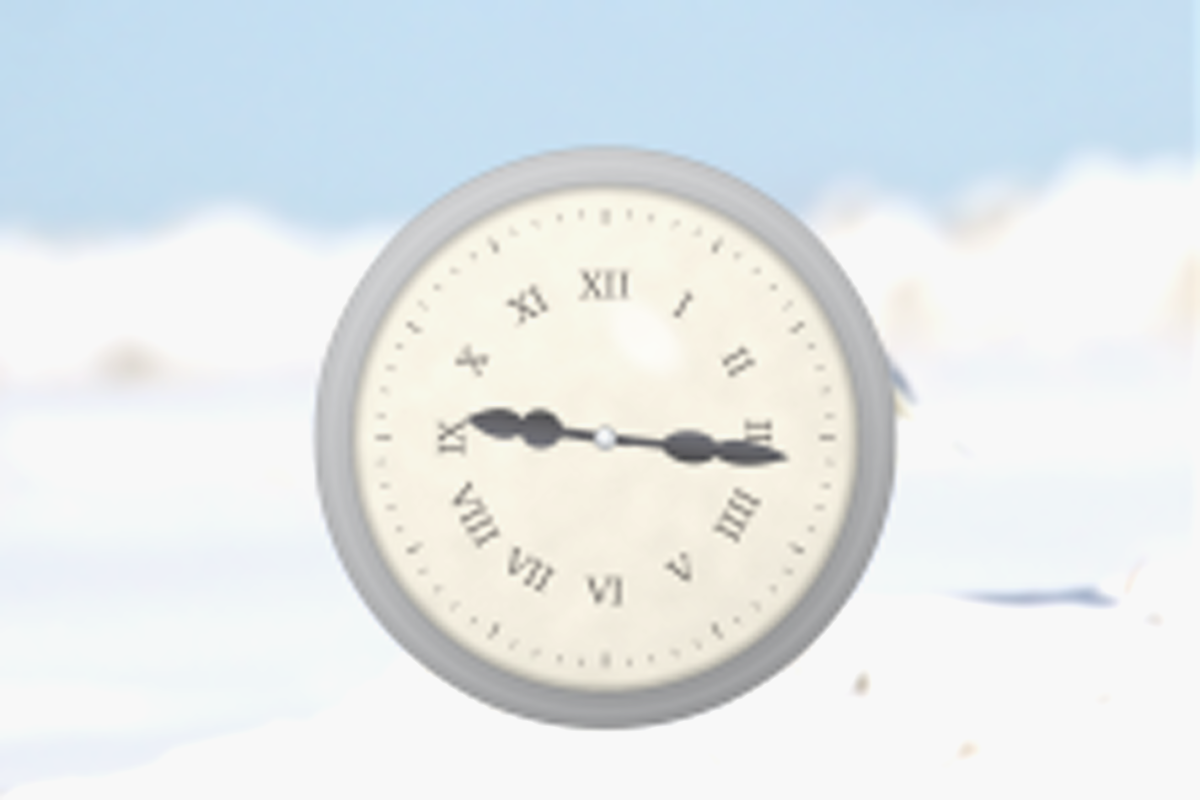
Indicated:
9,16
